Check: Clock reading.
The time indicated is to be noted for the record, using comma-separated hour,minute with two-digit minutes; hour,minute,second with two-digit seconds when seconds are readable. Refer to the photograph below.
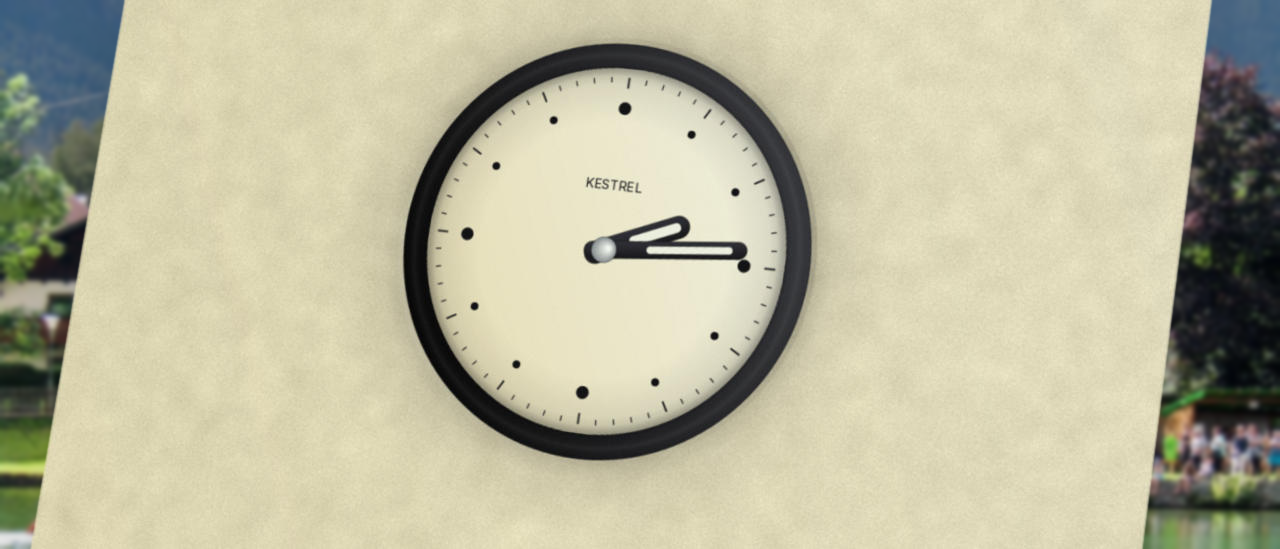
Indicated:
2,14
